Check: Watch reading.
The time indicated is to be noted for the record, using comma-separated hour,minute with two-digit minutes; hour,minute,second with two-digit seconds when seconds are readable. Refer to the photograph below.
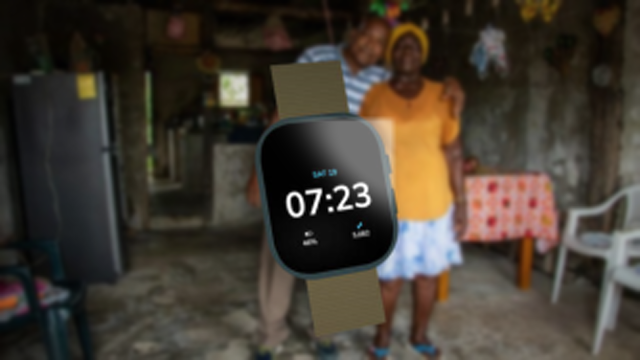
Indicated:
7,23
